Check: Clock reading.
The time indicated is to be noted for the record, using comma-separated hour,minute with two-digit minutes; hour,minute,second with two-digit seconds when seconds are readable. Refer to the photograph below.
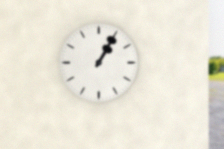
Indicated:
1,05
